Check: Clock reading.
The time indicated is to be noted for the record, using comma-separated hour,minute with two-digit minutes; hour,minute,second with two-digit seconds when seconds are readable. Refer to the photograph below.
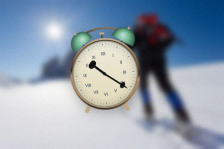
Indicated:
10,21
